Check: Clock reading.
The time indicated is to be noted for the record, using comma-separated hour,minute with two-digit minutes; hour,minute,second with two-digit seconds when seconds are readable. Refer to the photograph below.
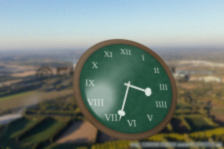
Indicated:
3,33
